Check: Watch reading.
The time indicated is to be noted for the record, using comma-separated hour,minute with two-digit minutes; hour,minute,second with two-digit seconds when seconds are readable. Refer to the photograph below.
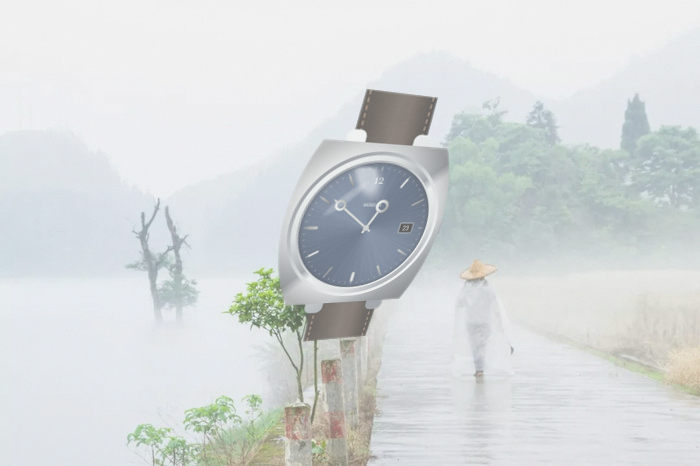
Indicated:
12,51
